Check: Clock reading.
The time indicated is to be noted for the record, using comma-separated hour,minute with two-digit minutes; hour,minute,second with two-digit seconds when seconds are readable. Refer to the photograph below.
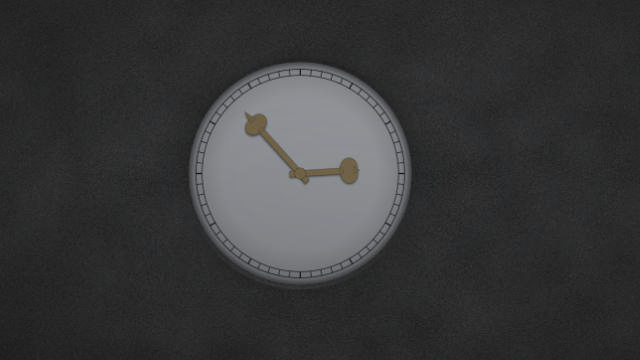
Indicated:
2,53
